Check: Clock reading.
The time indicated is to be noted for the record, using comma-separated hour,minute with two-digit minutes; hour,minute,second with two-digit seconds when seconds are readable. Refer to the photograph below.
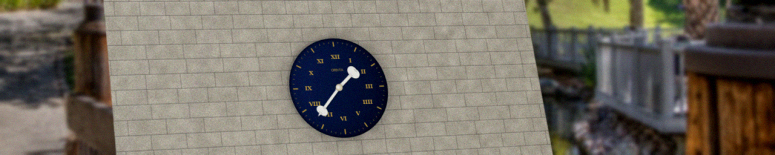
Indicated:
1,37
